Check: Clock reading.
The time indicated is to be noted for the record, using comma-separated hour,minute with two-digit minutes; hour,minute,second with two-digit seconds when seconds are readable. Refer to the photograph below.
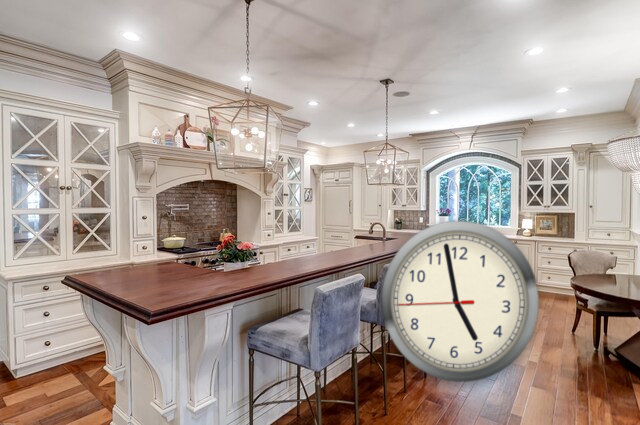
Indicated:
4,57,44
